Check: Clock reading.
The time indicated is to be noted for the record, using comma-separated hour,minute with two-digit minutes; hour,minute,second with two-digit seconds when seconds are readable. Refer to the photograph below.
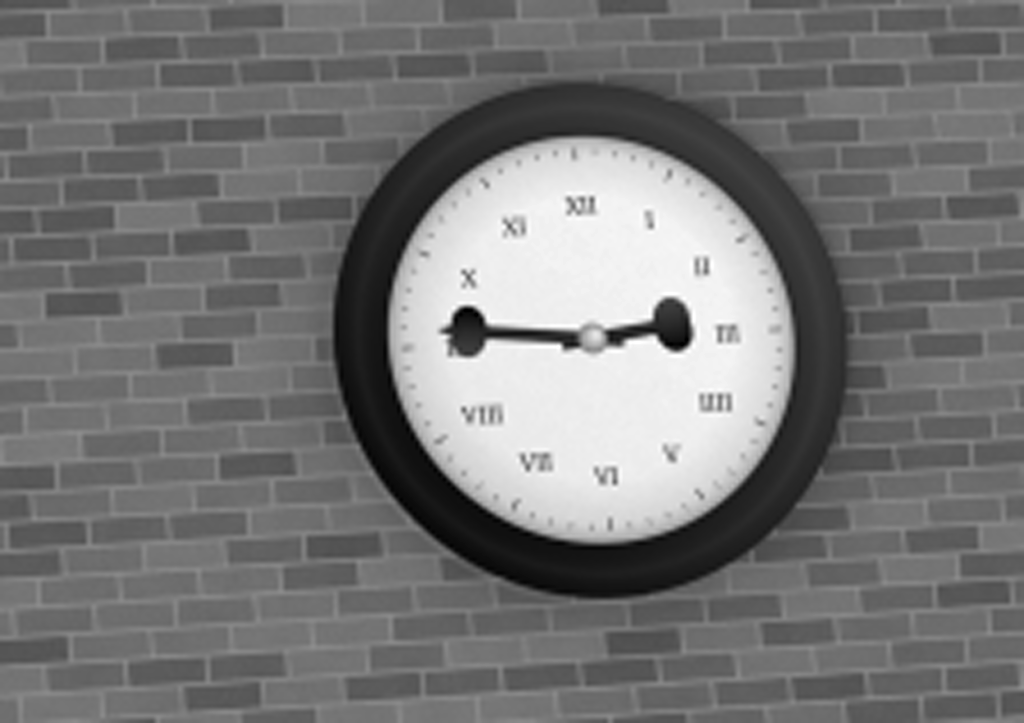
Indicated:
2,46
